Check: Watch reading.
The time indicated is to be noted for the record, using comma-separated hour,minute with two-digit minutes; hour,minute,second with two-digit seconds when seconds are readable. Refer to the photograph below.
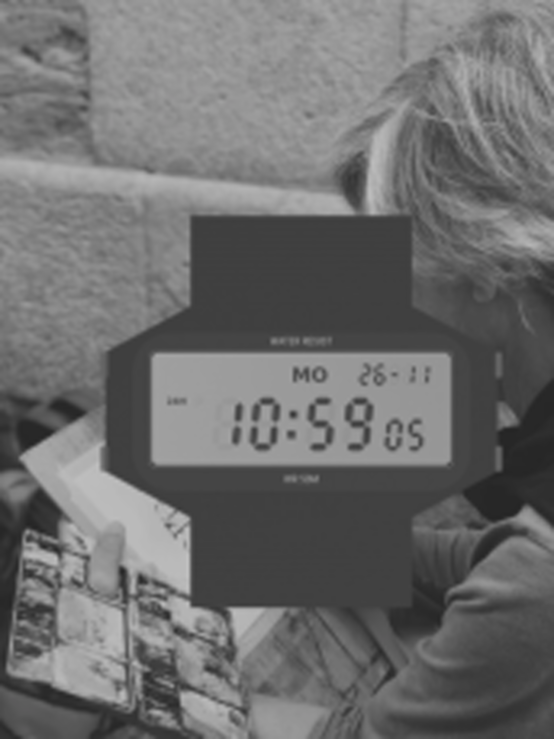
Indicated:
10,59,05
